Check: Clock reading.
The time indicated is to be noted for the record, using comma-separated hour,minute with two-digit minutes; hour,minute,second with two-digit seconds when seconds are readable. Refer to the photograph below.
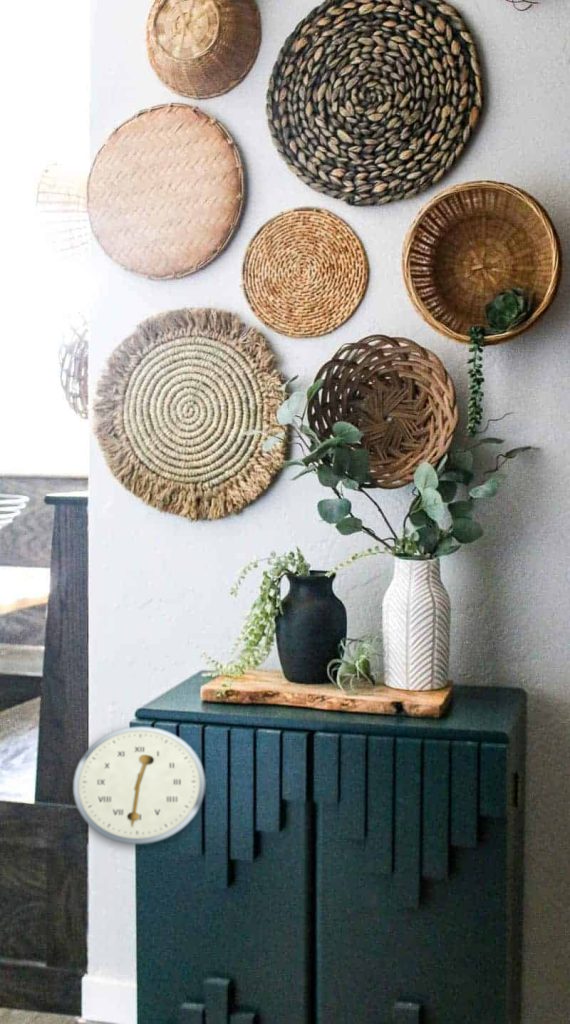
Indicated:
12,31
